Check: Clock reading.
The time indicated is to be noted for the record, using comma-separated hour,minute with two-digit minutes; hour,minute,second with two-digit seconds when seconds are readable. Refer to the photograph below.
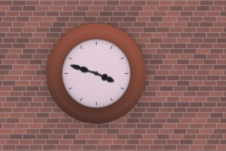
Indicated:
3,48
